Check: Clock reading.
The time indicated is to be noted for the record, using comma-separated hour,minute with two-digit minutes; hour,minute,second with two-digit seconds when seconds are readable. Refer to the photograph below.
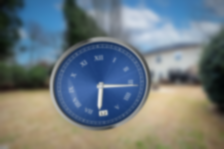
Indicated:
6,16
